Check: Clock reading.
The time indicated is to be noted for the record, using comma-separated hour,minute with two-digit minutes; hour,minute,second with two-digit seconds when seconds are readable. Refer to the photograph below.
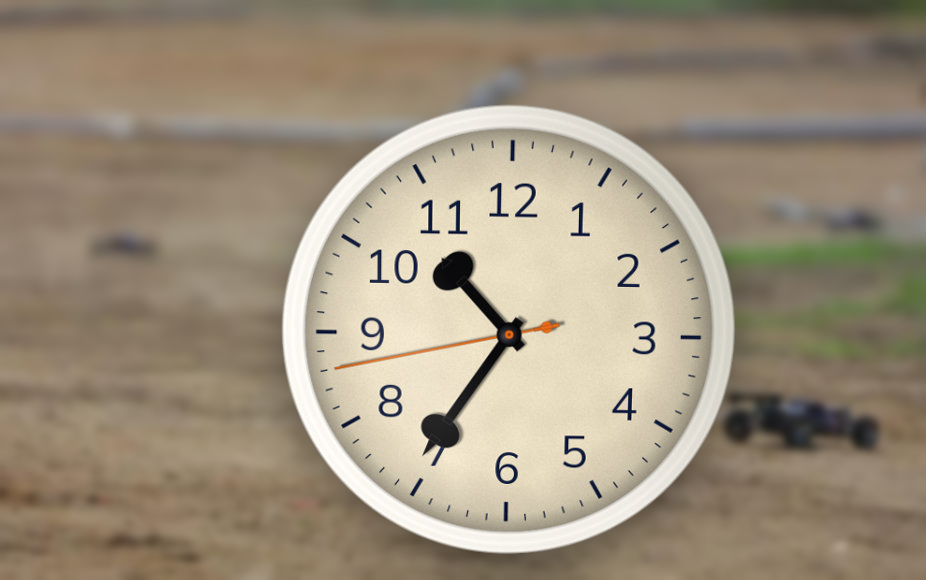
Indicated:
10,35,43
